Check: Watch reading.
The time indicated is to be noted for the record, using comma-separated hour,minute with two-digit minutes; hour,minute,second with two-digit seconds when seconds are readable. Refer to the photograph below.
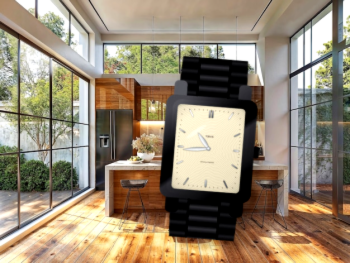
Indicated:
10,44
